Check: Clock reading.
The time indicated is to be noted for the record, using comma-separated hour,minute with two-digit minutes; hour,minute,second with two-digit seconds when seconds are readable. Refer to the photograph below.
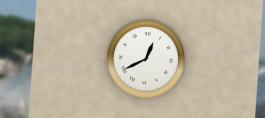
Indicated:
12,40
